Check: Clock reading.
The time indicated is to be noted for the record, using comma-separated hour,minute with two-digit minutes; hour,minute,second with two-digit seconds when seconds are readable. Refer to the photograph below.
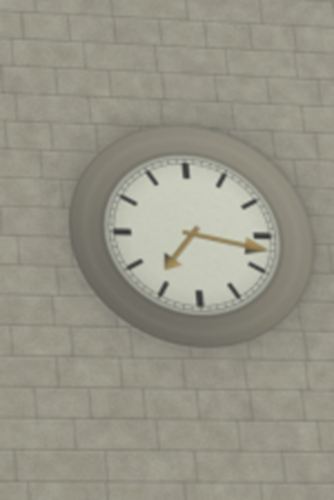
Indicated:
7,17
